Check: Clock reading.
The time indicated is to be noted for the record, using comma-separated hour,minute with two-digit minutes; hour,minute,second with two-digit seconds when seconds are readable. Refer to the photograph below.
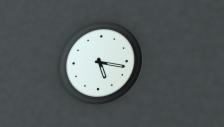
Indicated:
5,17
